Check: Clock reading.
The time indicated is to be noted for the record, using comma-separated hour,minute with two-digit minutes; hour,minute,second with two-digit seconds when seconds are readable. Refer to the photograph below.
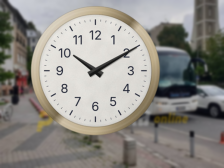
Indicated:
10,10
